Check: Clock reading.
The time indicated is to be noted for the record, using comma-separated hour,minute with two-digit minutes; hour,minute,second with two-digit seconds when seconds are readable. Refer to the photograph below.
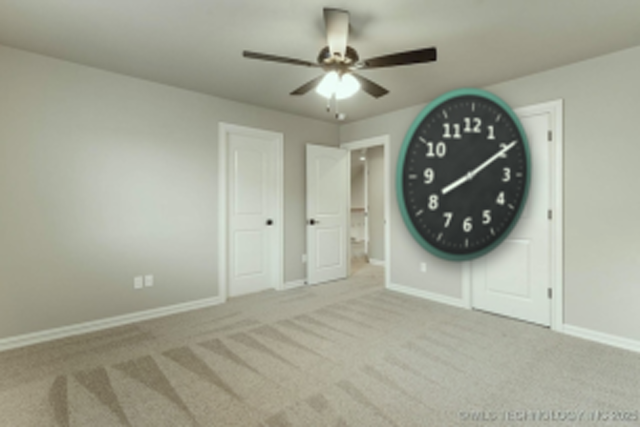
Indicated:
8,10
